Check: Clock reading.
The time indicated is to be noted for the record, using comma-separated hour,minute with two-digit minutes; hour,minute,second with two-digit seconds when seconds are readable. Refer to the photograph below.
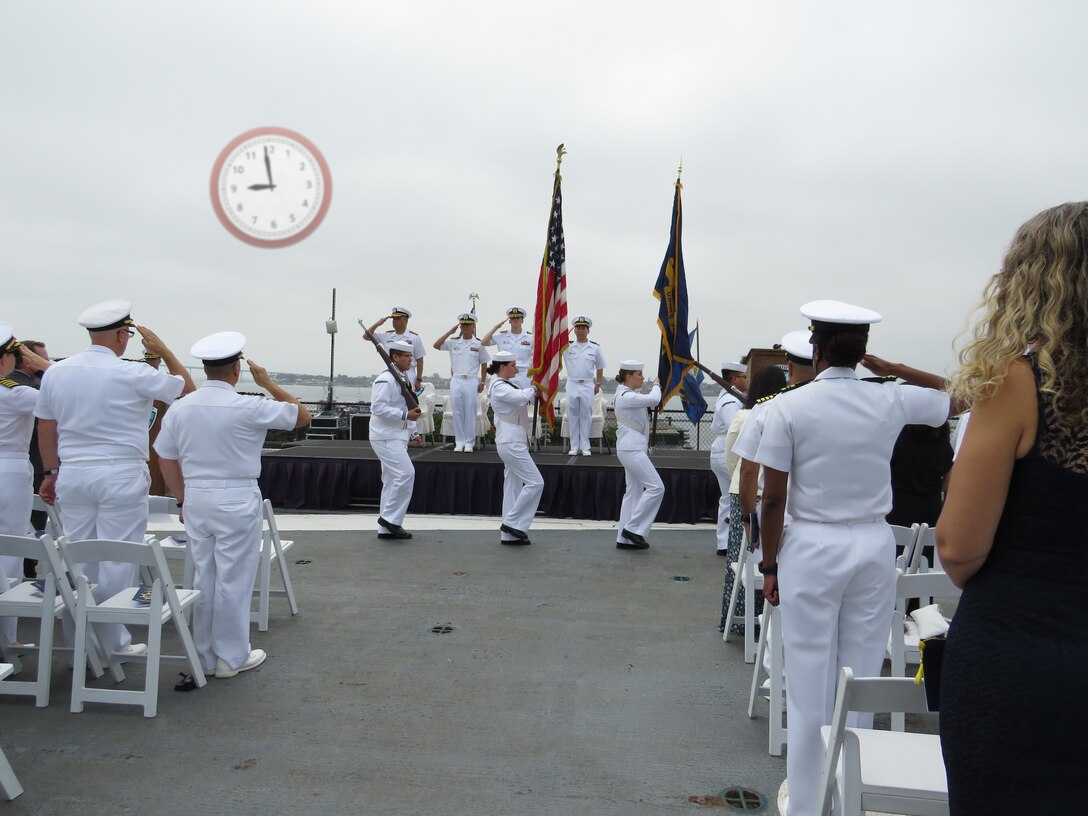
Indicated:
8,59
